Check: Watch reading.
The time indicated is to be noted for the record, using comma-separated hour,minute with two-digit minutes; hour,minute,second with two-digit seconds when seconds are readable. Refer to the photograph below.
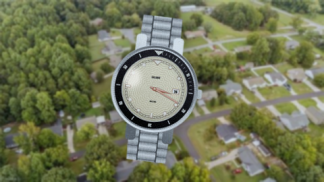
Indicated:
3,19
